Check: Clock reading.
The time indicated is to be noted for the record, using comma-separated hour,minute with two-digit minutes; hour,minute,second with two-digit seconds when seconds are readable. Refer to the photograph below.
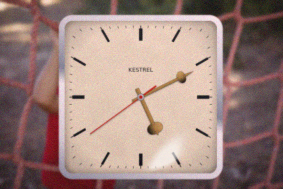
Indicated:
5,10,39
